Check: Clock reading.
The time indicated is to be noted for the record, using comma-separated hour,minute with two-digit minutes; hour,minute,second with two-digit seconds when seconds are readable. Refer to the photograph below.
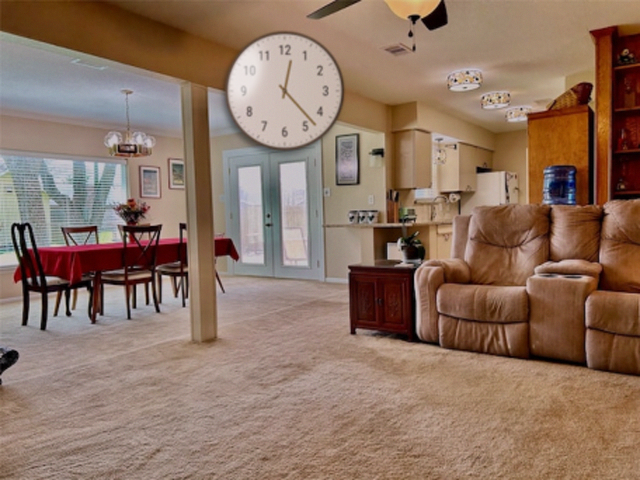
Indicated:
12,23
